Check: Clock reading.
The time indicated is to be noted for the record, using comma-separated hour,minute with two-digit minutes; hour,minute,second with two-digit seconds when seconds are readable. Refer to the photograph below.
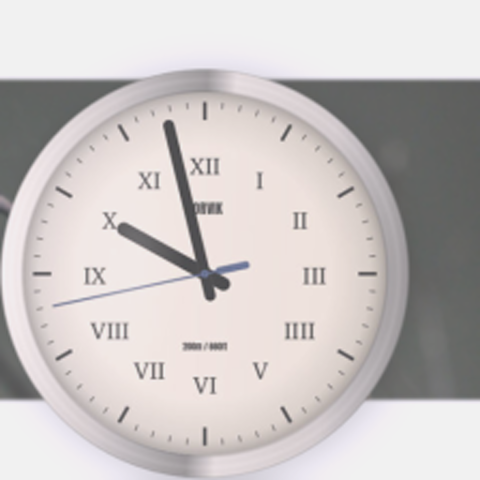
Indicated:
9,57,43
